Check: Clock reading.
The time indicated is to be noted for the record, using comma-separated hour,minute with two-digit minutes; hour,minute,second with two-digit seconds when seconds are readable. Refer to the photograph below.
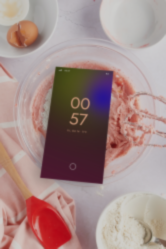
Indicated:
0,57
